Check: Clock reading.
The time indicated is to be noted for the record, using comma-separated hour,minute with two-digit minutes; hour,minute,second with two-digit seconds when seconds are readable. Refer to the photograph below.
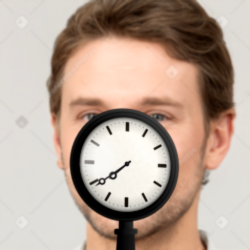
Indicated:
7,39
